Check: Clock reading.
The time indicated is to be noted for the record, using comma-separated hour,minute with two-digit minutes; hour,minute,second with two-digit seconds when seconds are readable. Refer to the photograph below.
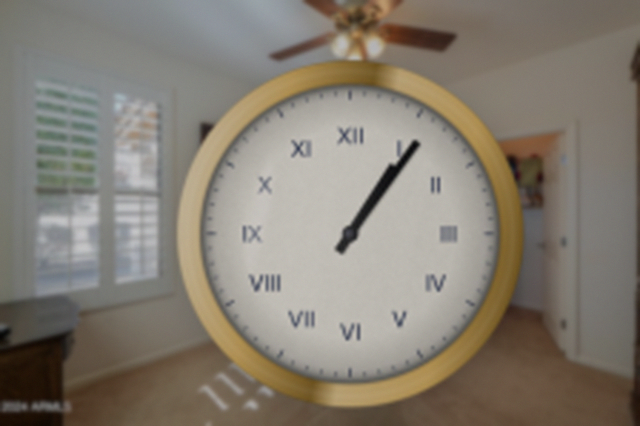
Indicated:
1,06
